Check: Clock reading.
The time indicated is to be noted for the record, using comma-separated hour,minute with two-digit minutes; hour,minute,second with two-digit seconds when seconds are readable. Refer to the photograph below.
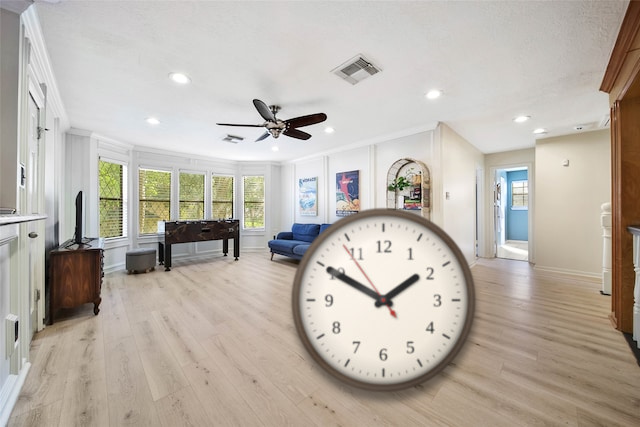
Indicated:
1,49,54
